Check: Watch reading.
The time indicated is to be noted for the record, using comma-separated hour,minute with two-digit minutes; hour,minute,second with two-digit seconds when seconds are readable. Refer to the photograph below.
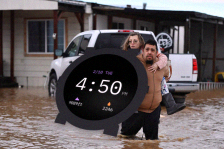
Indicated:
4,50
